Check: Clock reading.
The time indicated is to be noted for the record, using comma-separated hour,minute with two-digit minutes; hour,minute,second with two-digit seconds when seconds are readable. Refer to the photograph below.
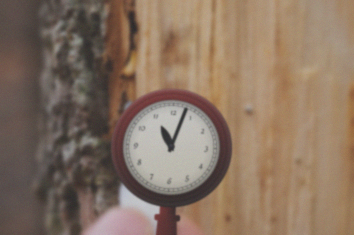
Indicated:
11,03
